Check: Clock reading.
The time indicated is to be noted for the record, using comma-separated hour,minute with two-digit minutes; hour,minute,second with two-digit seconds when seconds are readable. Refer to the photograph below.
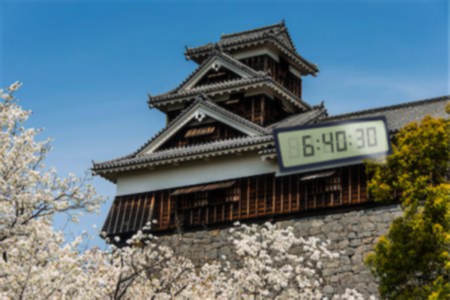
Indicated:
6,40,30
